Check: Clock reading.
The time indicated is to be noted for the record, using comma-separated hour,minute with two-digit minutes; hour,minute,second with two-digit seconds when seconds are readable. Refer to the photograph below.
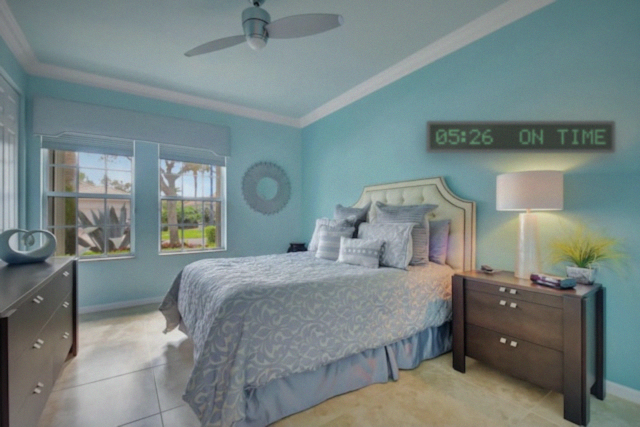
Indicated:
5,26
